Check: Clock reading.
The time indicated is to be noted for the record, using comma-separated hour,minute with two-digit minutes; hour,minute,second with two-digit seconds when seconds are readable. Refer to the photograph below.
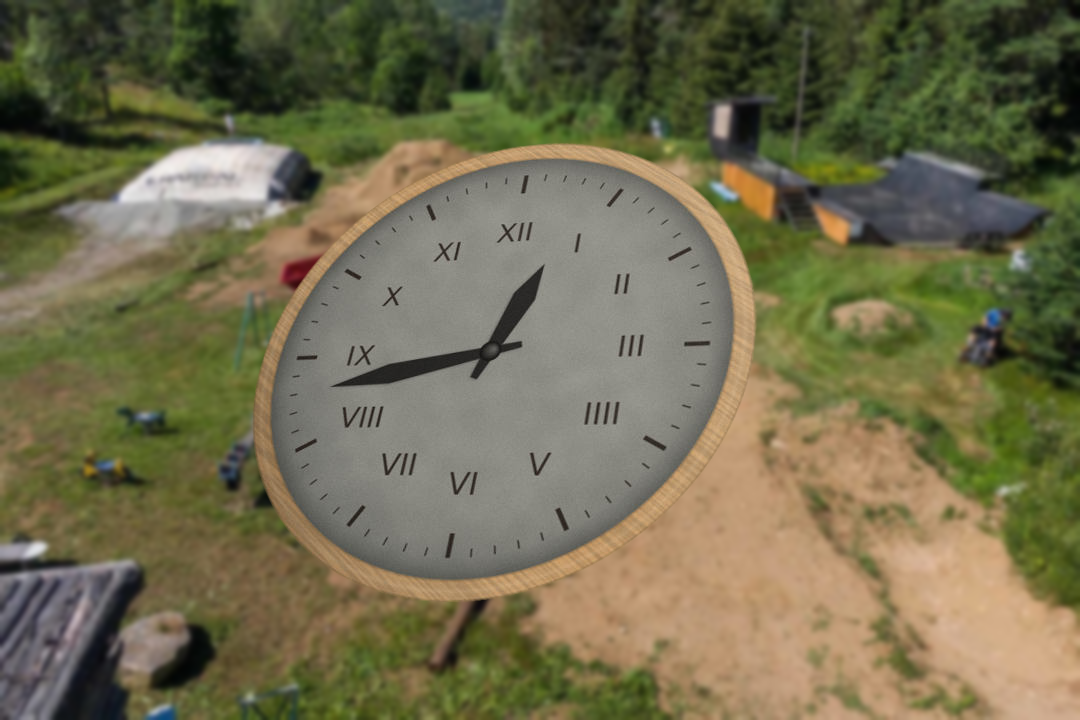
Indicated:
12,43
